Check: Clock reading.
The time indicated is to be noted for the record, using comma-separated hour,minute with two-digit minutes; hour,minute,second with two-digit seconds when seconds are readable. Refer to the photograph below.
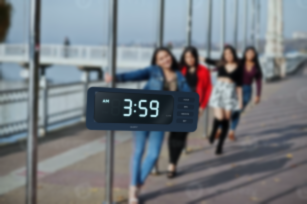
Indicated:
3,59
